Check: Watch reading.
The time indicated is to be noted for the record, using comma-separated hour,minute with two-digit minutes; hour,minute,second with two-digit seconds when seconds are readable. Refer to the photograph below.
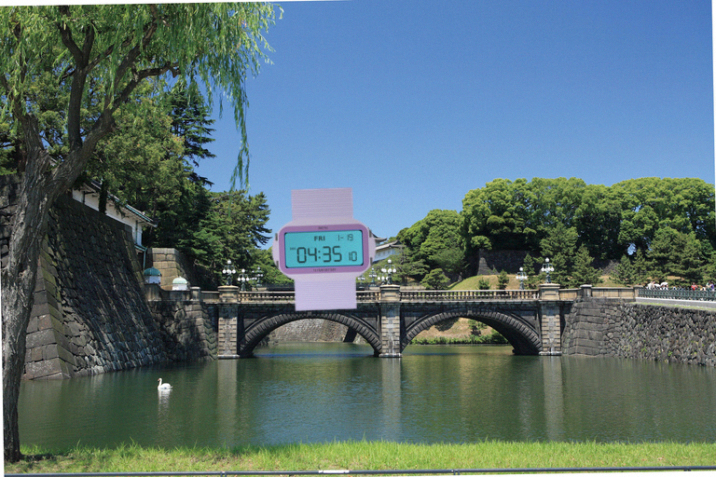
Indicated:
4,35,10
